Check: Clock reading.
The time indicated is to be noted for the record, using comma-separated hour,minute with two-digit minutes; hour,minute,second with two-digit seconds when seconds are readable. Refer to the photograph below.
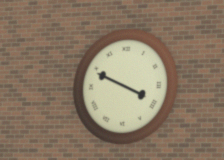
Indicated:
3,49
